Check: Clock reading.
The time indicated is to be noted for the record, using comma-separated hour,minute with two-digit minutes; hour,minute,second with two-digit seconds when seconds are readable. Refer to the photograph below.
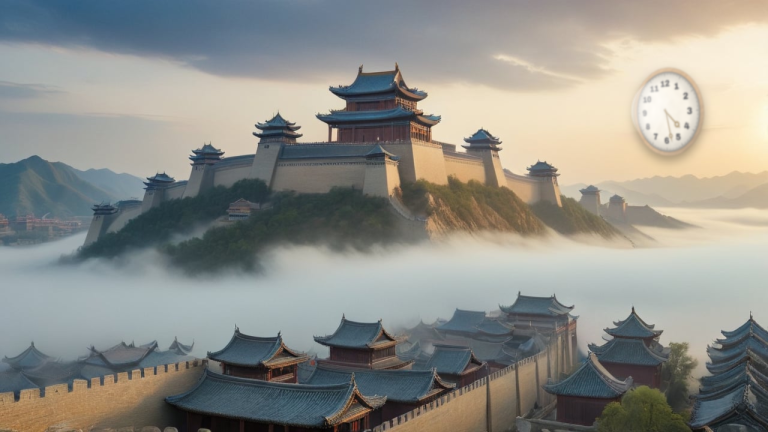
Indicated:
4,28
